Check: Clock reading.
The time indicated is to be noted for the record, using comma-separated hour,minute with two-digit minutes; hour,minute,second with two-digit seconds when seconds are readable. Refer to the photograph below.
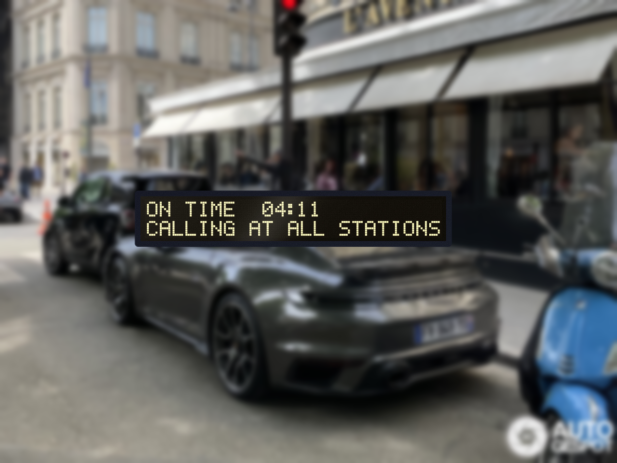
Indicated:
4,11
